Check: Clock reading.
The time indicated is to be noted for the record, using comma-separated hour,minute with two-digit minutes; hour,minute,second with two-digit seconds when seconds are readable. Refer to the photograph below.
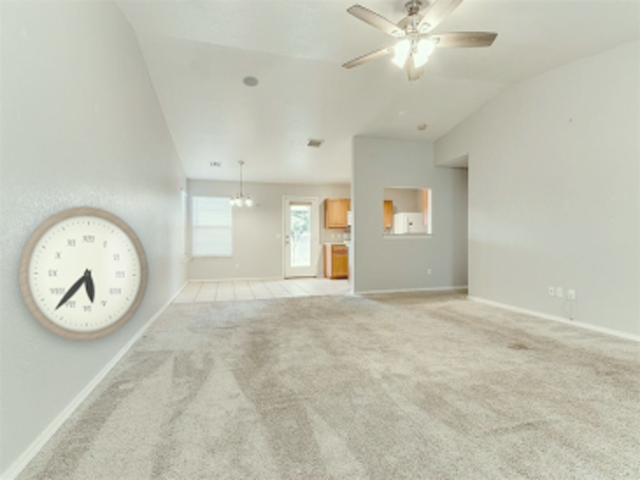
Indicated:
5,37
